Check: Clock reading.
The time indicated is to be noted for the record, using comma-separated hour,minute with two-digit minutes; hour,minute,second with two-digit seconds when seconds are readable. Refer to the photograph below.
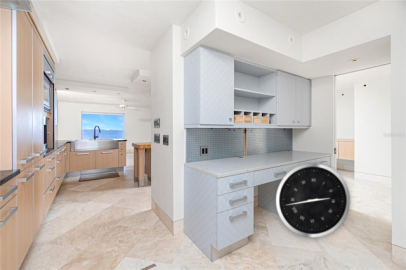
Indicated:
2,43
